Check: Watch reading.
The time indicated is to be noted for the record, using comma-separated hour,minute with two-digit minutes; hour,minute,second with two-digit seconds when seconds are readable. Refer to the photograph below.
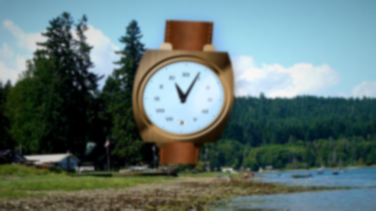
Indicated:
11,04
